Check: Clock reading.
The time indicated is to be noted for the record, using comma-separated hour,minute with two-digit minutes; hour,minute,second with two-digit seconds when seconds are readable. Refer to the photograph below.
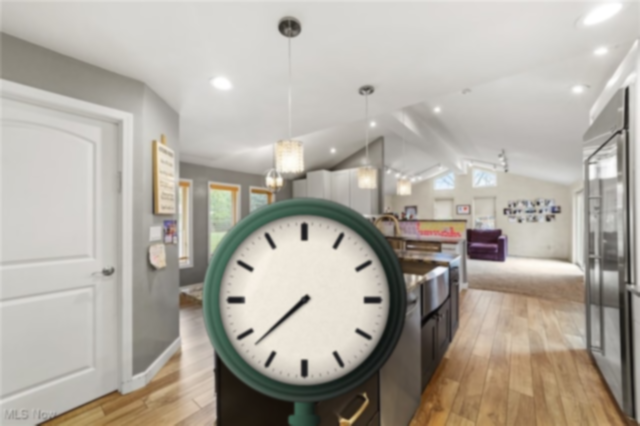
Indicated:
7,38
